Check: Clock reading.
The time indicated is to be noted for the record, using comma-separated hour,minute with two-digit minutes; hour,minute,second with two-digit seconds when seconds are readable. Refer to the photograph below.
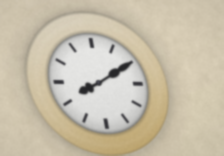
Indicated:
8,10
